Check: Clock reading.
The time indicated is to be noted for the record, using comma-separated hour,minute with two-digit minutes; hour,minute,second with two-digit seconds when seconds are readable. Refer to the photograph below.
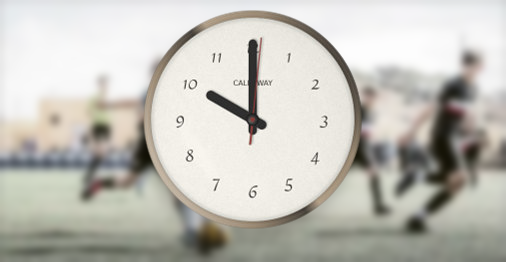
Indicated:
10,00,01
